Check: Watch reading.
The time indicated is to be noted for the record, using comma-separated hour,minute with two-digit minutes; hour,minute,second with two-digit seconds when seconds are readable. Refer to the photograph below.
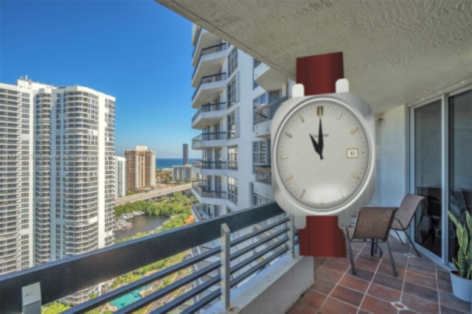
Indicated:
11,00
